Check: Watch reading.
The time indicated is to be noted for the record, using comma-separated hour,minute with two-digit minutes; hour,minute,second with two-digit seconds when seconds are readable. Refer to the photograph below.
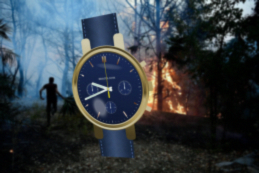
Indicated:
9,42
